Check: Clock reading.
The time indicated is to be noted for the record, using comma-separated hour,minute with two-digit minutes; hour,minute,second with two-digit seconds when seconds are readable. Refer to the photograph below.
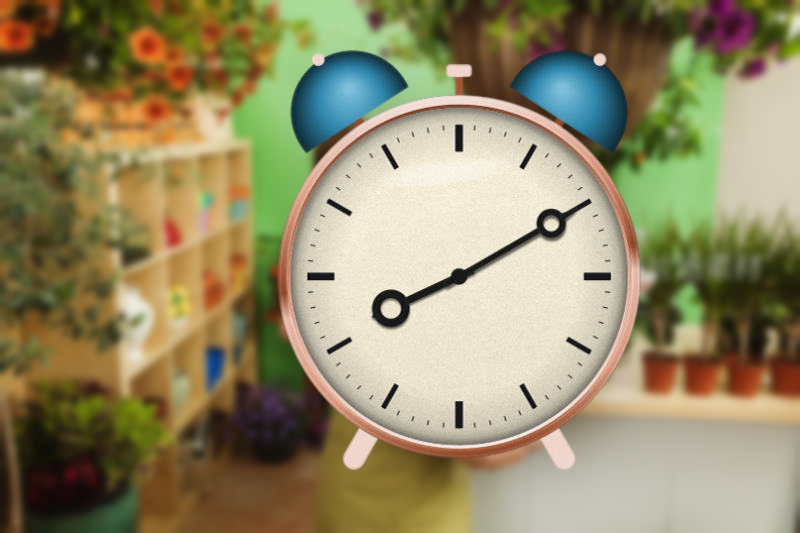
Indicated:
8,10
